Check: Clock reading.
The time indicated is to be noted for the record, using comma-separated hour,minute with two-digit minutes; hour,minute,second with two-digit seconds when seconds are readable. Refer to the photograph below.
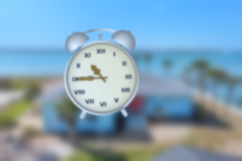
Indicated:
10,45
